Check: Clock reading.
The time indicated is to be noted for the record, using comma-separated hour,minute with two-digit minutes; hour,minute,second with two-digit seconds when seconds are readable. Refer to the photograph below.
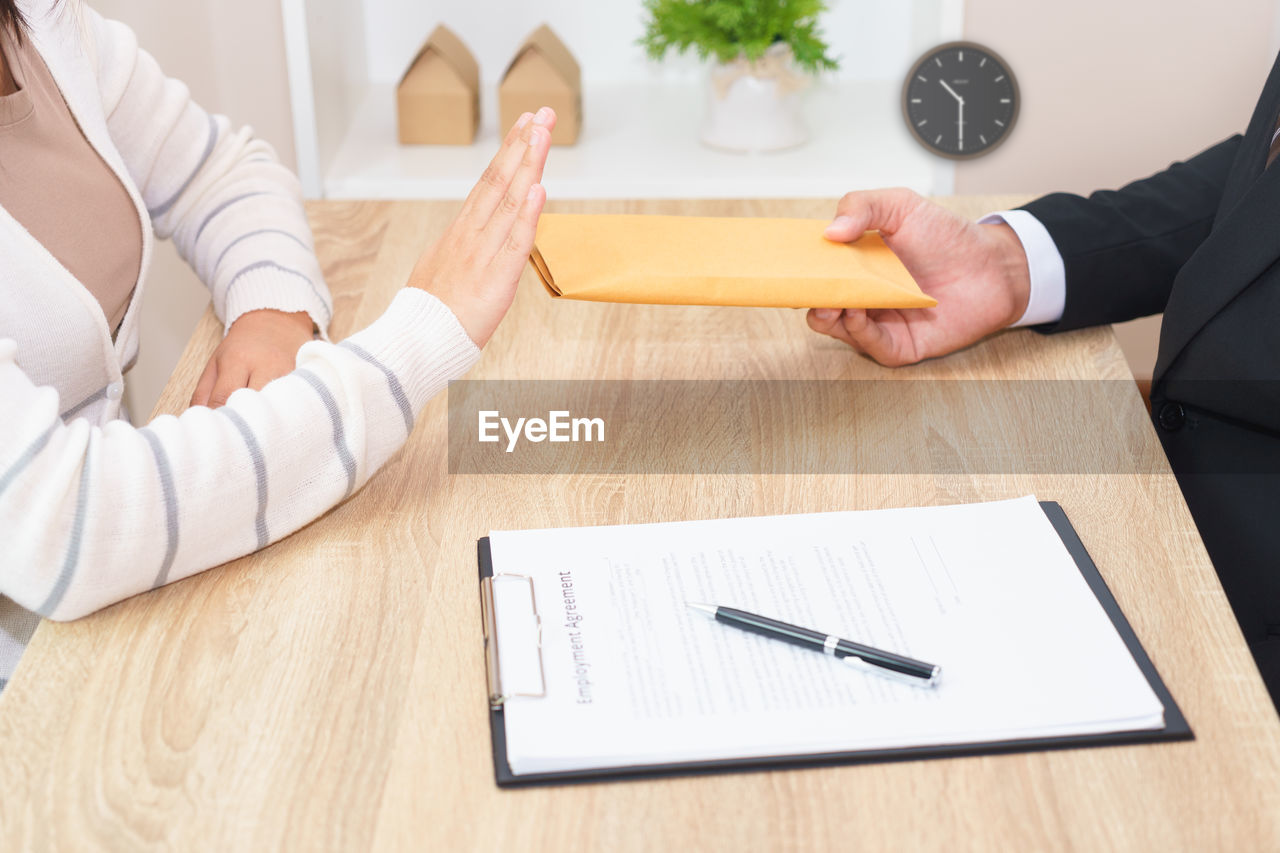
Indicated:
10,30
